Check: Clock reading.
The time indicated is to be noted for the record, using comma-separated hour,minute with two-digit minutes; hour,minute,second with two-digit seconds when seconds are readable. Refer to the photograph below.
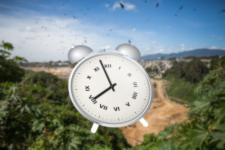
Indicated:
7,58
